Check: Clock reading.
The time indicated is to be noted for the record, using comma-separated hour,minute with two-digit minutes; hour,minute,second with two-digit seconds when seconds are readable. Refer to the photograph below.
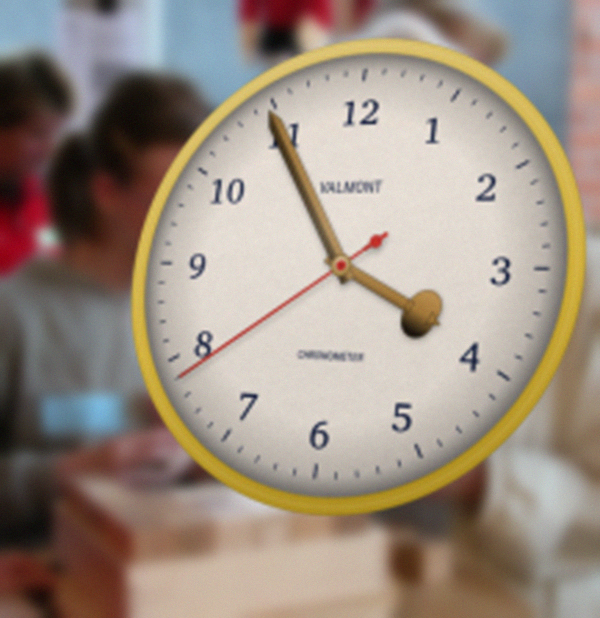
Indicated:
3,54,39
